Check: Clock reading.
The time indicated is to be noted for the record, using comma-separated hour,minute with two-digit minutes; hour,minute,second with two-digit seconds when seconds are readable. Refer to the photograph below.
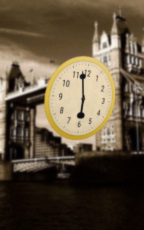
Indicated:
5,58
